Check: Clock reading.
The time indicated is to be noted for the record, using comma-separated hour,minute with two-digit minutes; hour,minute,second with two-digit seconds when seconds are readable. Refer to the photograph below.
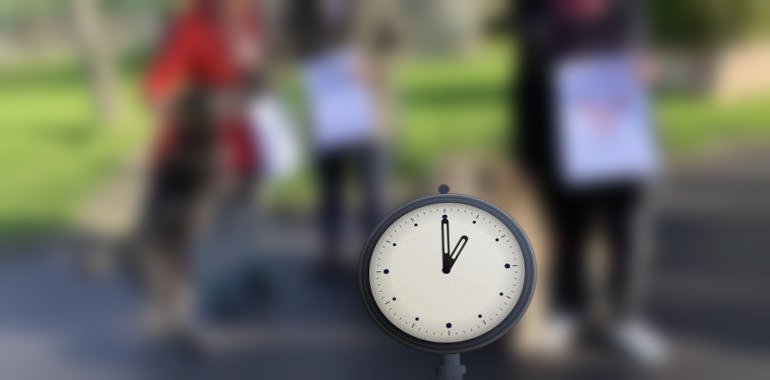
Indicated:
1,00
